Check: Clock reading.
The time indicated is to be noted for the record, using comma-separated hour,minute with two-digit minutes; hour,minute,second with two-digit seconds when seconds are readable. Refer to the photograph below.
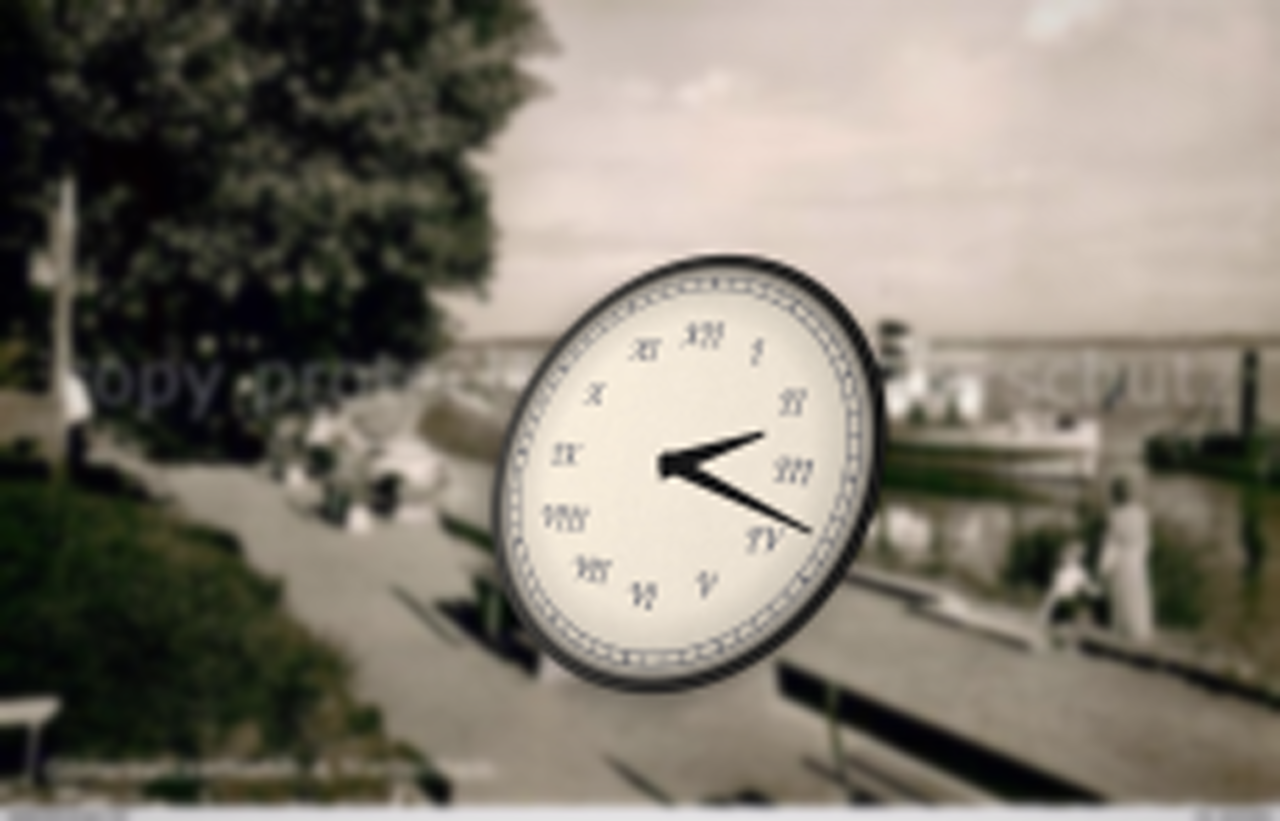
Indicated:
2,18
